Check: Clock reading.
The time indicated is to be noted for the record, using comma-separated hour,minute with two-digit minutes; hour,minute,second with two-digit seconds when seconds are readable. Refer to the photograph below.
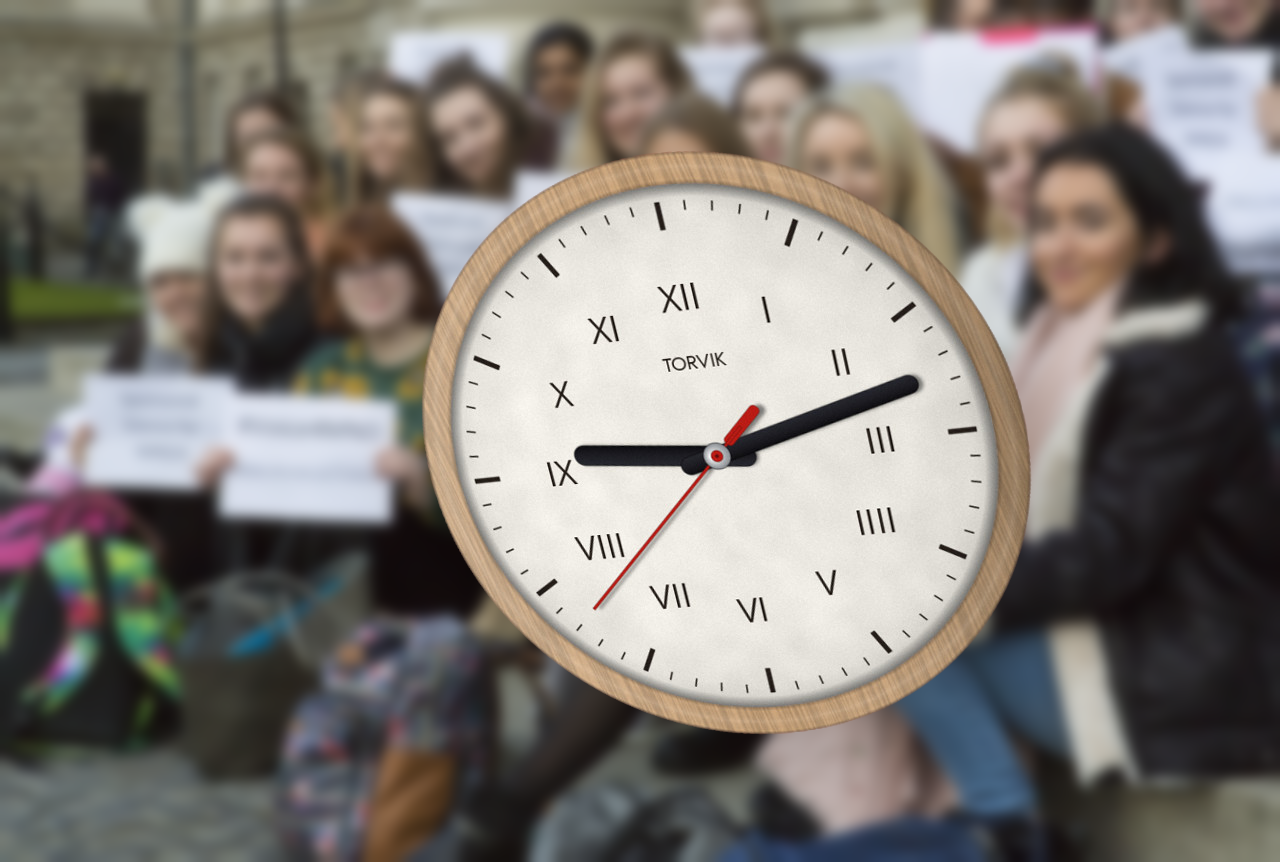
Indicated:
9,12,38
